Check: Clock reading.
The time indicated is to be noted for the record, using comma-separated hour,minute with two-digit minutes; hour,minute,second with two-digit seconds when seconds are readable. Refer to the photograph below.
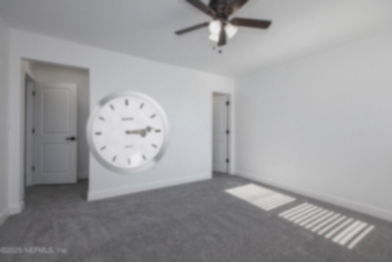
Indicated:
3,14
